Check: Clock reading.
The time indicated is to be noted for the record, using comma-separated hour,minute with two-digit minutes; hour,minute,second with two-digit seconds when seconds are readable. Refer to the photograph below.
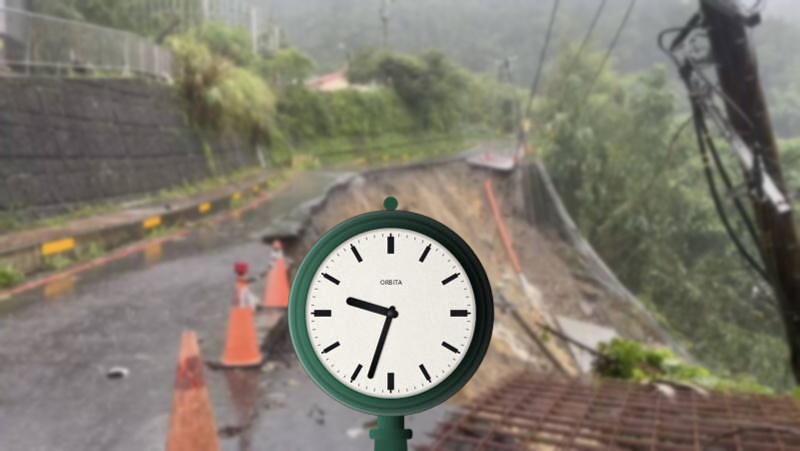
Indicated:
9,33
